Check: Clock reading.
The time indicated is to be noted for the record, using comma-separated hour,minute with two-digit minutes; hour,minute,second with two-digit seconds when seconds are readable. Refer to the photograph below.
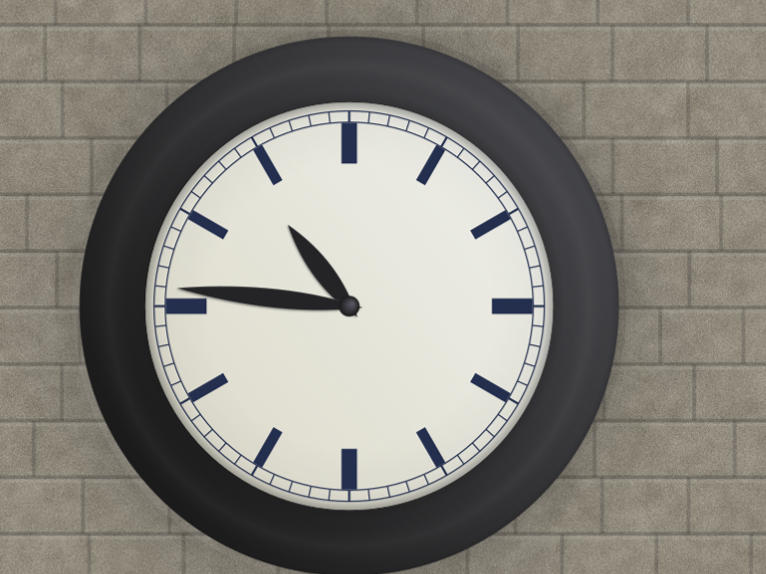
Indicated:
10,46
